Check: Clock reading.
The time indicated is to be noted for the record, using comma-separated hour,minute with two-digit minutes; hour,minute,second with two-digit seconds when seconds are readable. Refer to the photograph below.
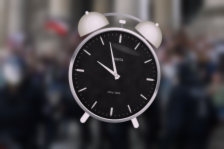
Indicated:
9,57
